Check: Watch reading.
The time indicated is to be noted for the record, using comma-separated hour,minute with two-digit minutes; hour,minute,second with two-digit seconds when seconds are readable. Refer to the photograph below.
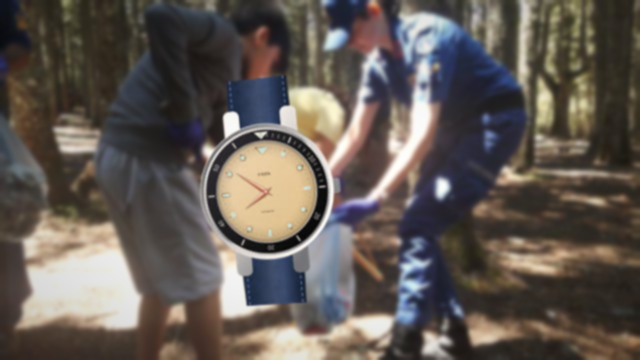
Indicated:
7,51
